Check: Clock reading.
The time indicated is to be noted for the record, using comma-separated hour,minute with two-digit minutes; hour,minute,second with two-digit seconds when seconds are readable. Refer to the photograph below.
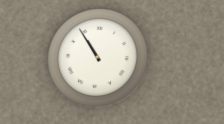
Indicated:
10,54
